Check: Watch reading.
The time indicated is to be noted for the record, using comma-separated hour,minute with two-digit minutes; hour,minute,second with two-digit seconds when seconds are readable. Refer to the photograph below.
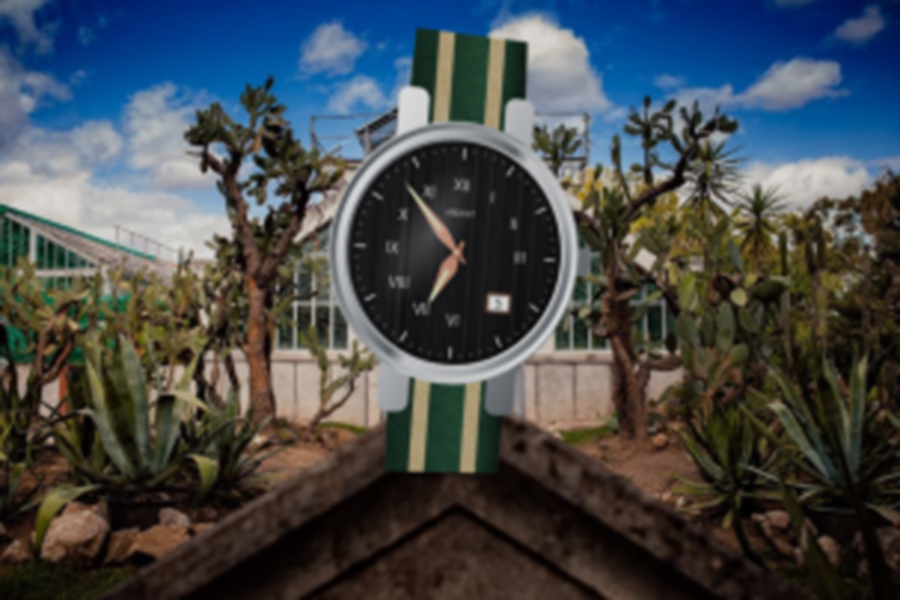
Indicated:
6,53
